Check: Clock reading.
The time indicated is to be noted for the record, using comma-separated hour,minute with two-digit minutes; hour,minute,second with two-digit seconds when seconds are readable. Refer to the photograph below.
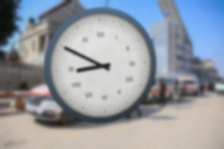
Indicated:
8,50
